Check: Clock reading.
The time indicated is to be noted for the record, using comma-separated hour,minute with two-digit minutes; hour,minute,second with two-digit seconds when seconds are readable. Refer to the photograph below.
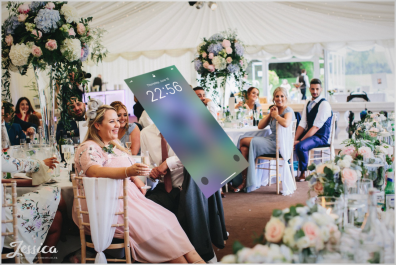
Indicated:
22,56
